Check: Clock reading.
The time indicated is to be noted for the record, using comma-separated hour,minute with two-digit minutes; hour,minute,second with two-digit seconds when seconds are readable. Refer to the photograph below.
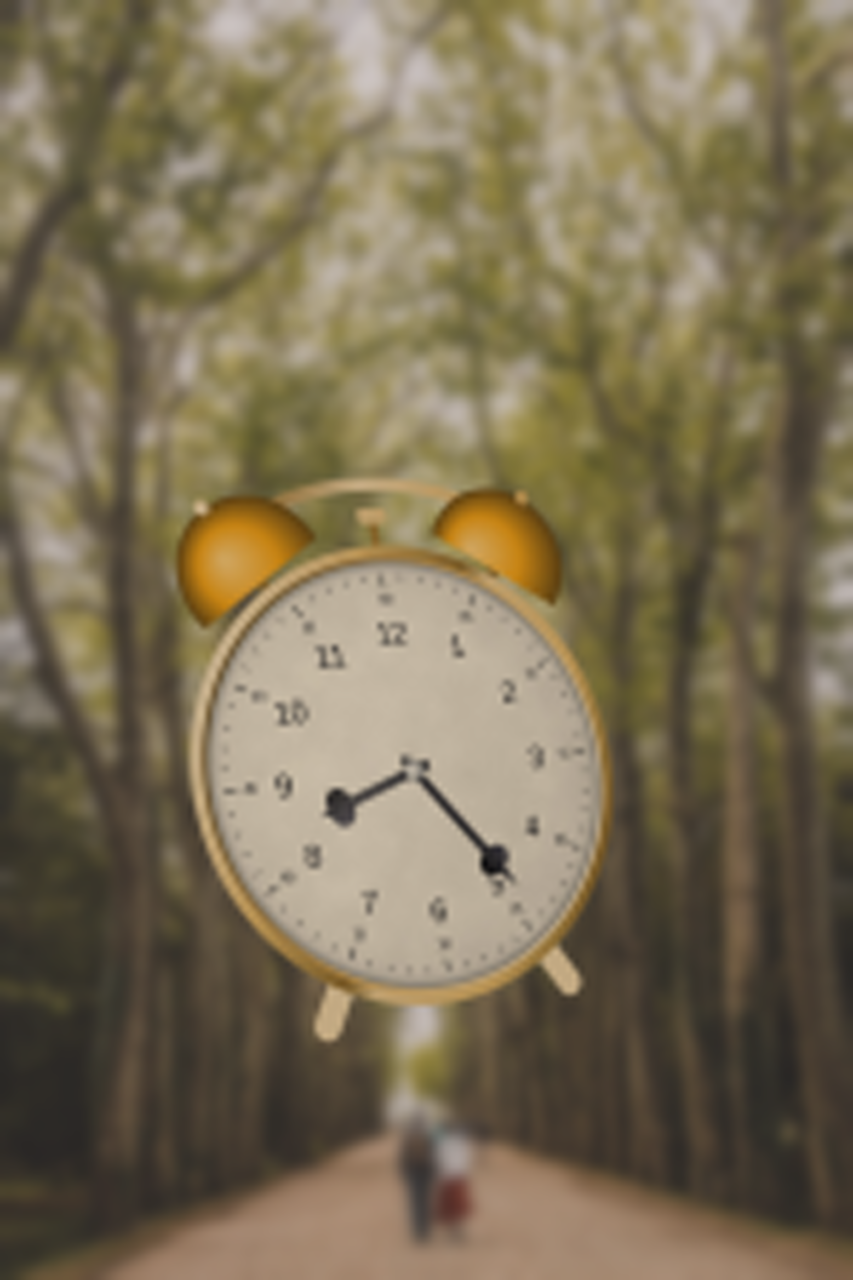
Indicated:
8,24
